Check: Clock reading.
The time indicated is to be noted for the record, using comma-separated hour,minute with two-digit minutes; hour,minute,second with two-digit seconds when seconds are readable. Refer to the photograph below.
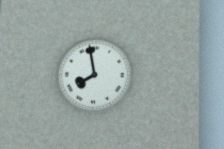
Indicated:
7,58
